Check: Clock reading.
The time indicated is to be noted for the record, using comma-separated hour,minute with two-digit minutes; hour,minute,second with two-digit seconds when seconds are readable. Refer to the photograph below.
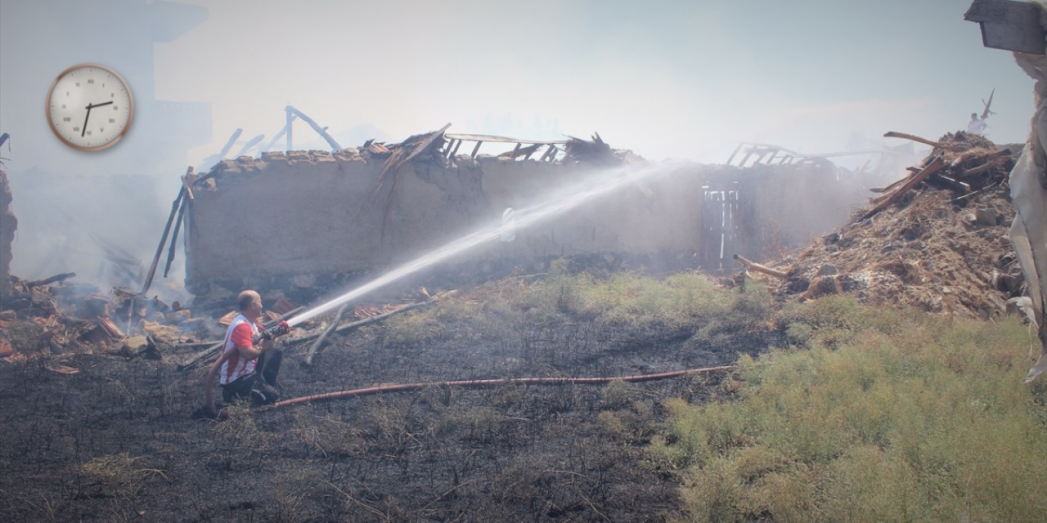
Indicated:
2,32
